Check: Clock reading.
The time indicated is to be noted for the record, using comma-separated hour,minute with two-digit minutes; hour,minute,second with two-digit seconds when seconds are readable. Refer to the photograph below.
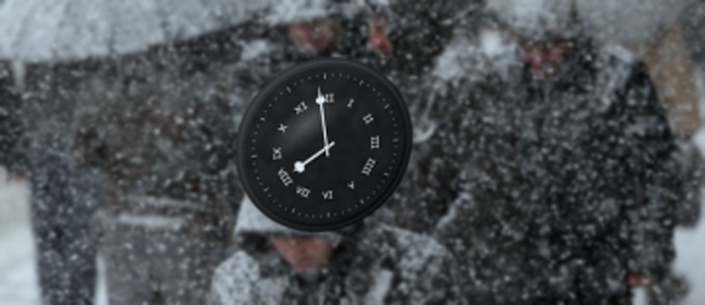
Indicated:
7,59
